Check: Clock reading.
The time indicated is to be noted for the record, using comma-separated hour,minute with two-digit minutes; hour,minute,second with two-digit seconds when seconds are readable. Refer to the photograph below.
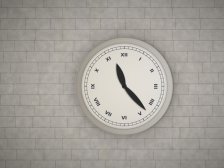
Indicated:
11,23
